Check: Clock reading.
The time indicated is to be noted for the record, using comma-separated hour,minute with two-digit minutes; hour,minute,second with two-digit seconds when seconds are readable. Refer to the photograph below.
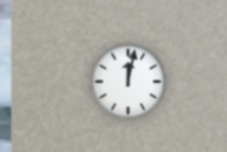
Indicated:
12,02
